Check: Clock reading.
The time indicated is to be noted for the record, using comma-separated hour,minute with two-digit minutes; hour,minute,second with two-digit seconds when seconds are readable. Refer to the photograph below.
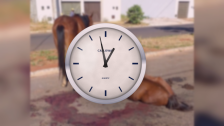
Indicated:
12,58
